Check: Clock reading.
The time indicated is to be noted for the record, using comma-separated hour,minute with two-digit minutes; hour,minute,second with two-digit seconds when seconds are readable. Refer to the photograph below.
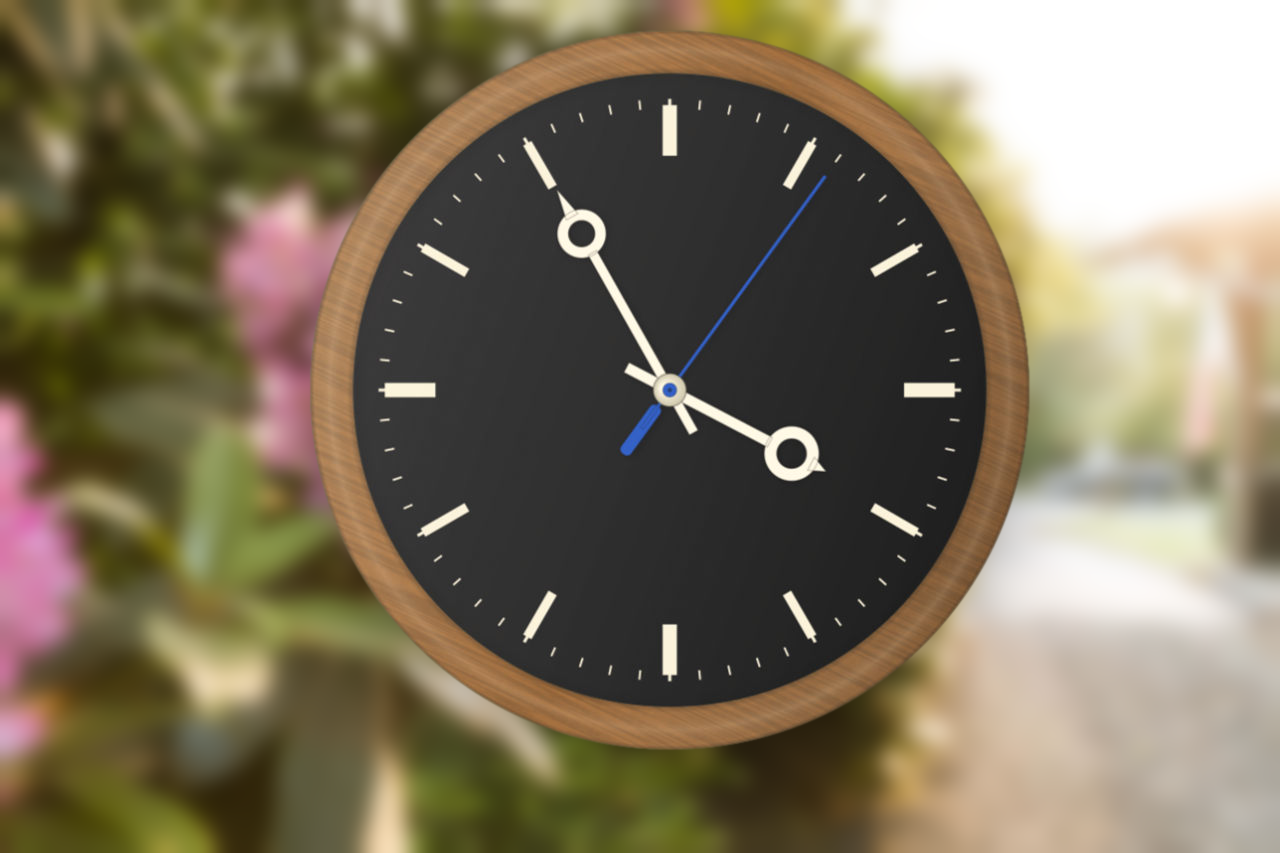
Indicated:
3,55,06
